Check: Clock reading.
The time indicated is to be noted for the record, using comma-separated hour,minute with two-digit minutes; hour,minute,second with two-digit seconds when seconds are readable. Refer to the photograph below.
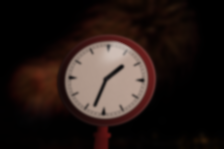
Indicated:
1,33
